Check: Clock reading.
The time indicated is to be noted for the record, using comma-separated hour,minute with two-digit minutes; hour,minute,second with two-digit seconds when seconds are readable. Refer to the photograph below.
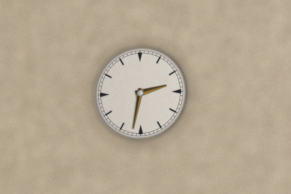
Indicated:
2,32
